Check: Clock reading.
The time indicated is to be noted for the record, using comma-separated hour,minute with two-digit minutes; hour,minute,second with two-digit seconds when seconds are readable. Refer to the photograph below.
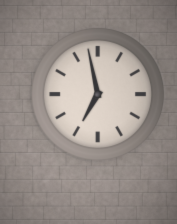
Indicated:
6,58
